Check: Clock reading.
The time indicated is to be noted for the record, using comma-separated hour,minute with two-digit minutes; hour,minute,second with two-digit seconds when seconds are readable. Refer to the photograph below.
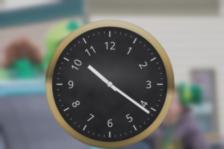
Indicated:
10,21
